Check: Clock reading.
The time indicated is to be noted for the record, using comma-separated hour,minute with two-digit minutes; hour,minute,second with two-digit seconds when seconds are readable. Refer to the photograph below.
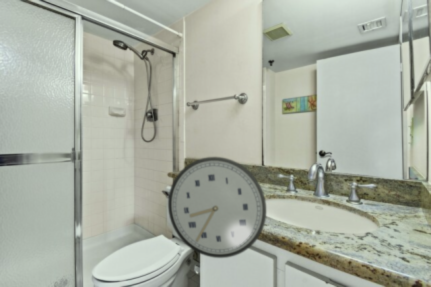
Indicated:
8,36
